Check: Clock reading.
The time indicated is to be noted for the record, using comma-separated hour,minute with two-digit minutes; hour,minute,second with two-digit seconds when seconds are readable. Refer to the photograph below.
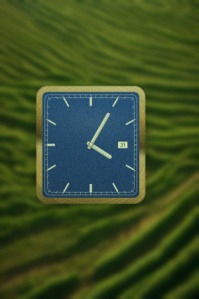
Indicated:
4,05
